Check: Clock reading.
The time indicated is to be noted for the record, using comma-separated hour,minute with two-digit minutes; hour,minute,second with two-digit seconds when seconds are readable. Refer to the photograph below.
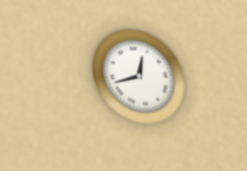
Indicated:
12,43
